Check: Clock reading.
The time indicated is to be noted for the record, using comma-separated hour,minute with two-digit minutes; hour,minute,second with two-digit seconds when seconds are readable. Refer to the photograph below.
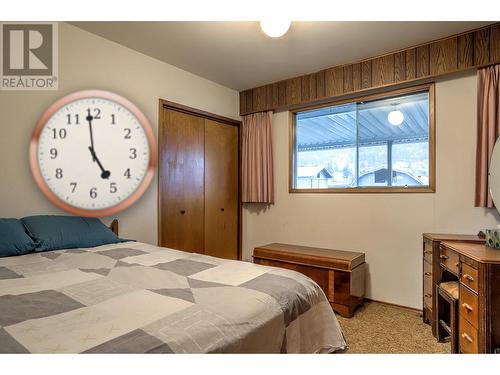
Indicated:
4,59
